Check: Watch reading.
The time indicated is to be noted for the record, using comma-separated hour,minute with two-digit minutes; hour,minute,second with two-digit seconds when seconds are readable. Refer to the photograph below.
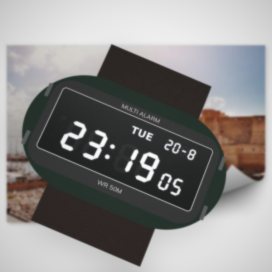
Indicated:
23,19,05
